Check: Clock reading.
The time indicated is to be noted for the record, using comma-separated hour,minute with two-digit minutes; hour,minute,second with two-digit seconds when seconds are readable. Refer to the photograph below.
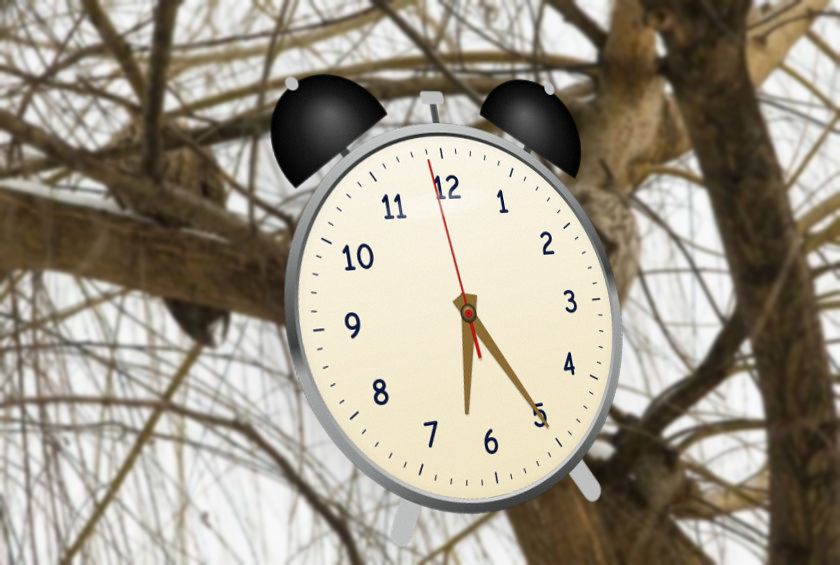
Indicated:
6,24,59
